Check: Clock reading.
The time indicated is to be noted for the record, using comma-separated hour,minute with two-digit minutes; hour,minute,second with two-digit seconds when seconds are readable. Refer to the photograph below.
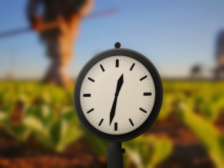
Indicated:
12,32
